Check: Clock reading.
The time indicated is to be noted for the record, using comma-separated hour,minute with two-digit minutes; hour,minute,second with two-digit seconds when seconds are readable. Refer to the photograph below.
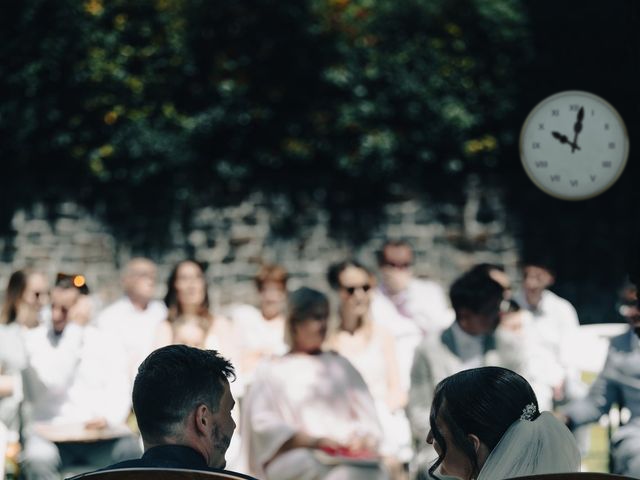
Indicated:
10,02
